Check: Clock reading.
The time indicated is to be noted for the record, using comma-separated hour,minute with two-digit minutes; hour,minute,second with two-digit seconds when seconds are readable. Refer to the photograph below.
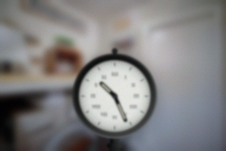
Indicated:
10,26
